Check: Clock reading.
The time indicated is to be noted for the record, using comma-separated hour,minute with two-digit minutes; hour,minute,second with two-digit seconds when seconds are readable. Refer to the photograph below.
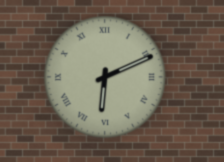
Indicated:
6,11
